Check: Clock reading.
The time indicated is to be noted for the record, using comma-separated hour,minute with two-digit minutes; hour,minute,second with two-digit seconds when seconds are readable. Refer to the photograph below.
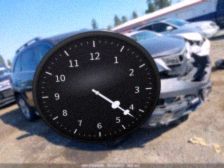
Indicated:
4,22
